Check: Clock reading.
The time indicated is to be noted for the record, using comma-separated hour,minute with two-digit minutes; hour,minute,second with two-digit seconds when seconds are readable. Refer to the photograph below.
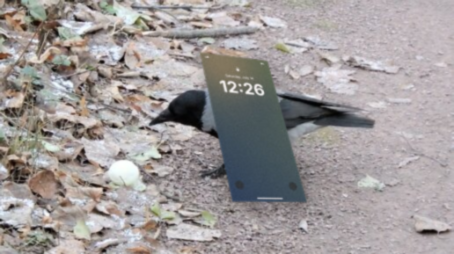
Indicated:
12,26
